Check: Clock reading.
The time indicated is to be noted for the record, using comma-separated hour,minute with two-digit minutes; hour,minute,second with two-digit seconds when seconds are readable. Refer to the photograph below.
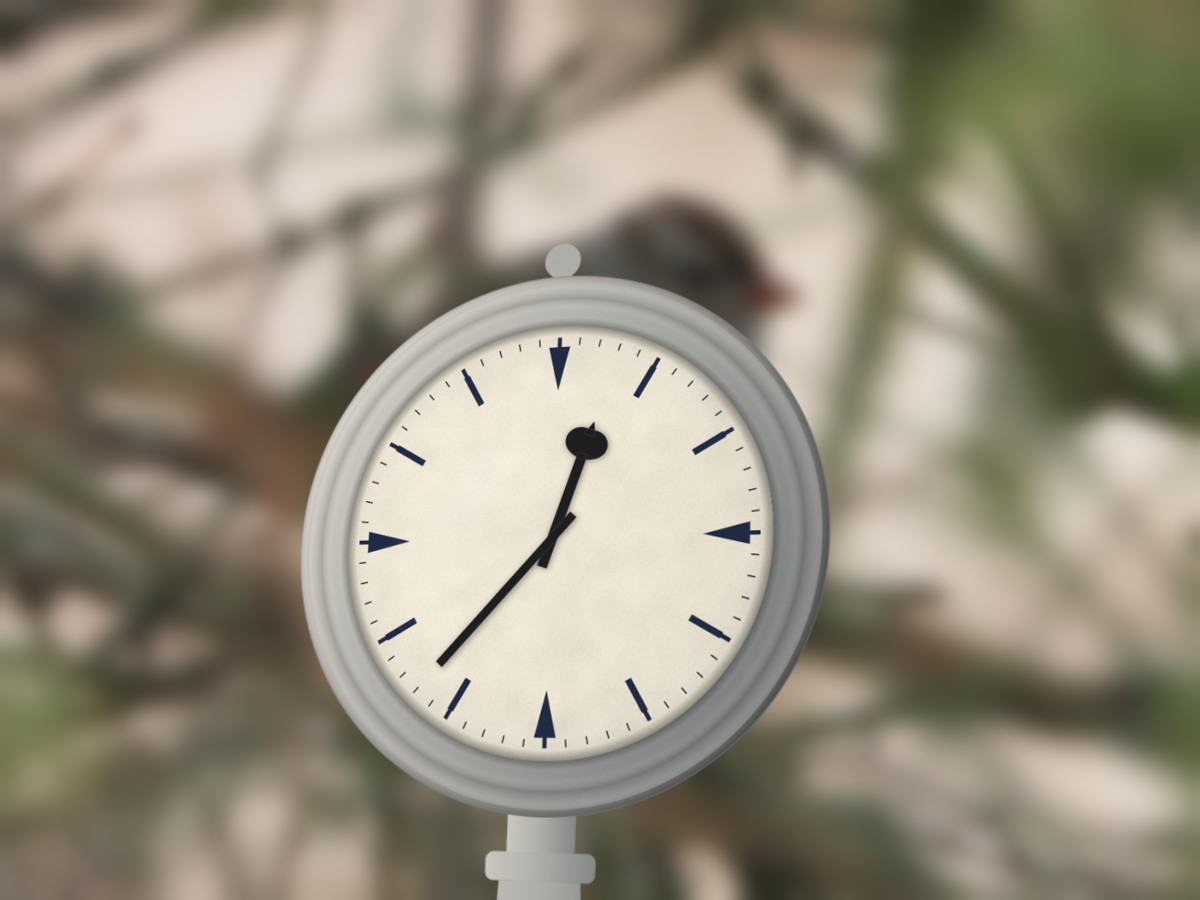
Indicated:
12,37
